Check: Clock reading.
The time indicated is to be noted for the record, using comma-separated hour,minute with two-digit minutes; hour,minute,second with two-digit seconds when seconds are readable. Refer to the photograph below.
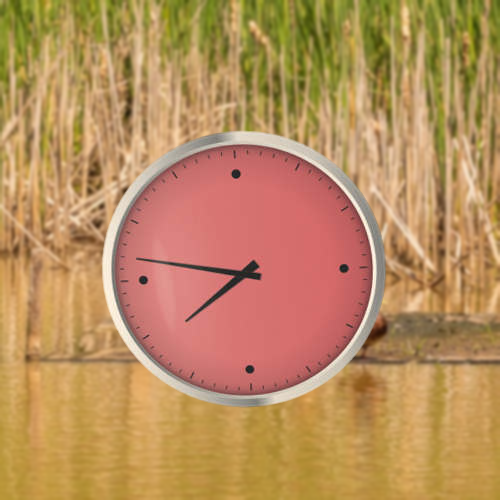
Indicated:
7,47
